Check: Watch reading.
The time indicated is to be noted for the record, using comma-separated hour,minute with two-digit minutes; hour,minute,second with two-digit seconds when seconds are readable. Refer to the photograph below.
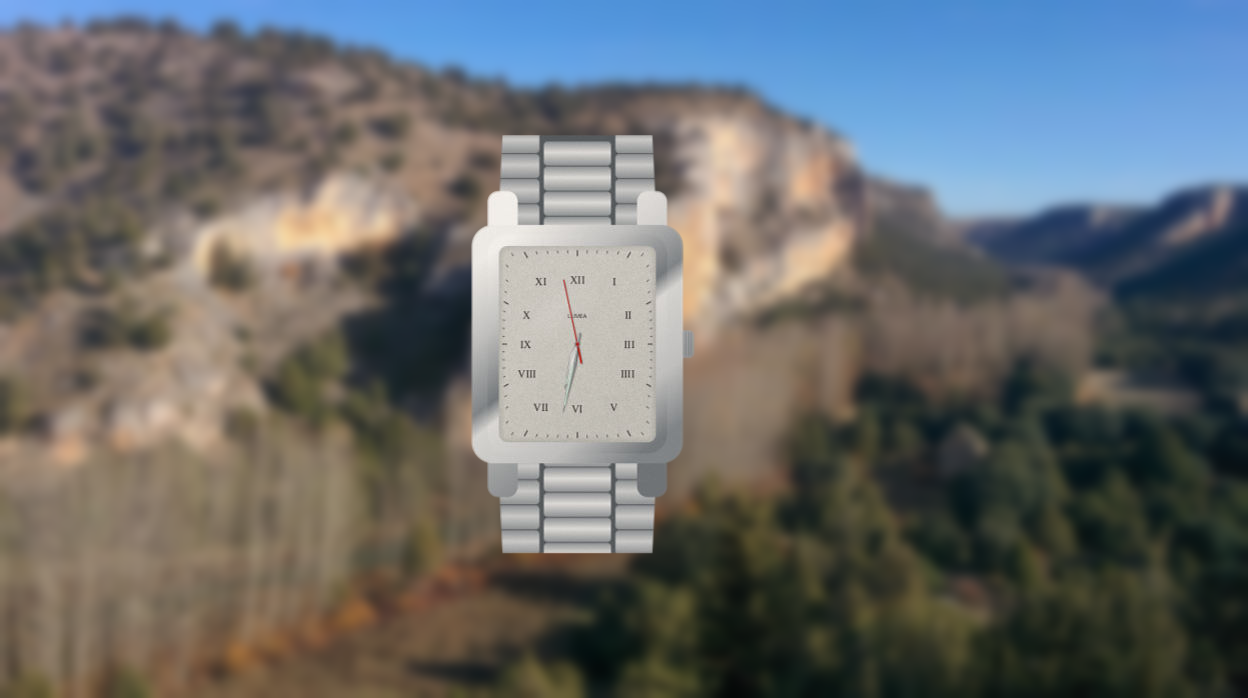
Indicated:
6,31,58
